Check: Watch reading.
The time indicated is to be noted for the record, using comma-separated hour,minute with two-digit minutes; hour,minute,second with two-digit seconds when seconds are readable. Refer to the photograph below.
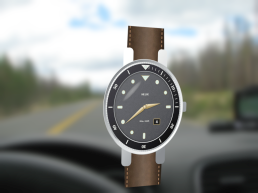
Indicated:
2,39
